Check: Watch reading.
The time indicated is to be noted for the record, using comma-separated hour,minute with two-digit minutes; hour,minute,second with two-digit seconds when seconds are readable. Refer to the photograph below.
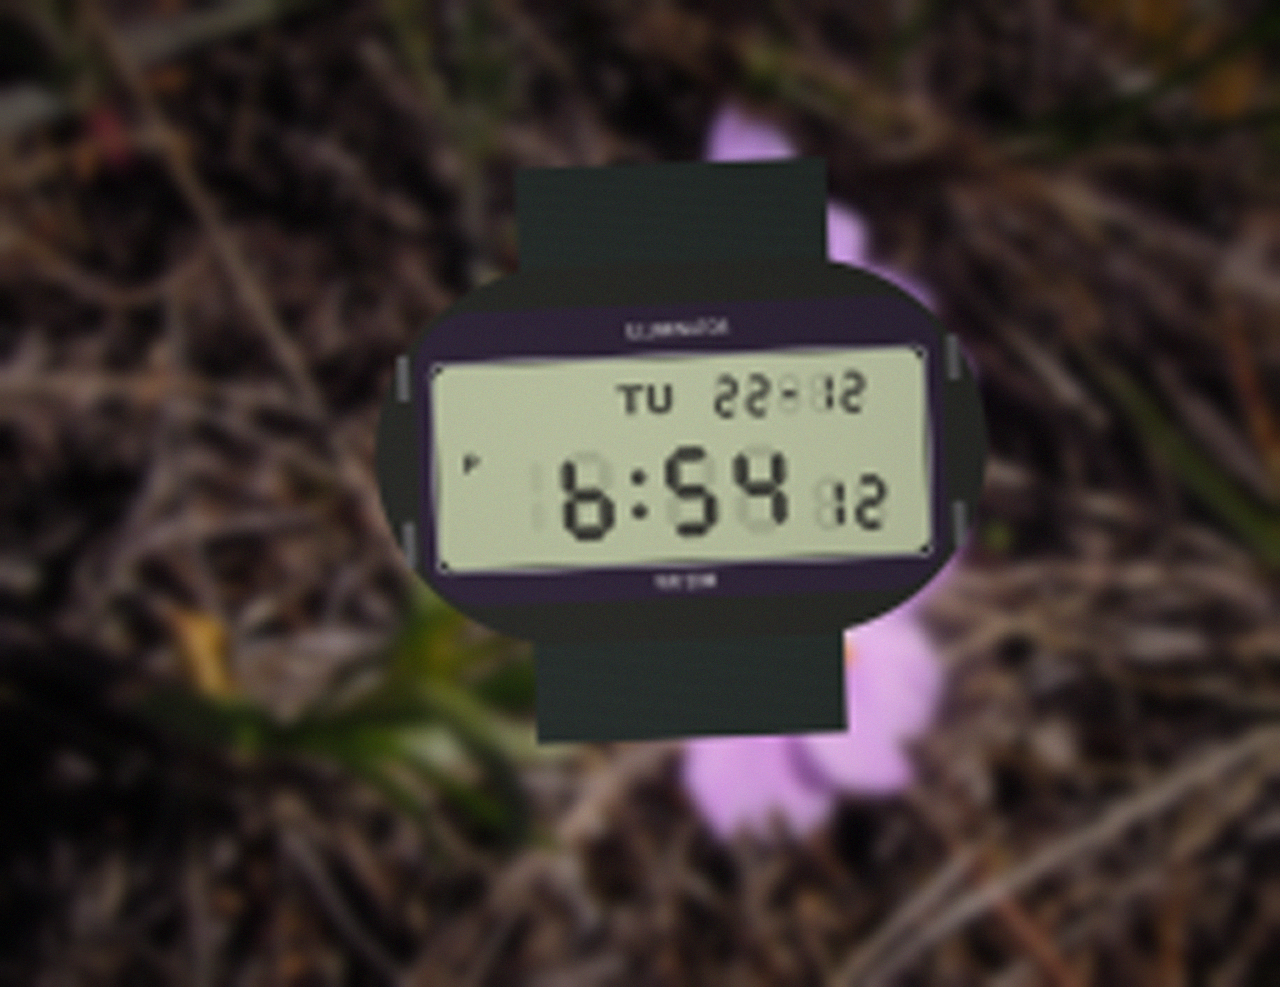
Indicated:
6,54,12
